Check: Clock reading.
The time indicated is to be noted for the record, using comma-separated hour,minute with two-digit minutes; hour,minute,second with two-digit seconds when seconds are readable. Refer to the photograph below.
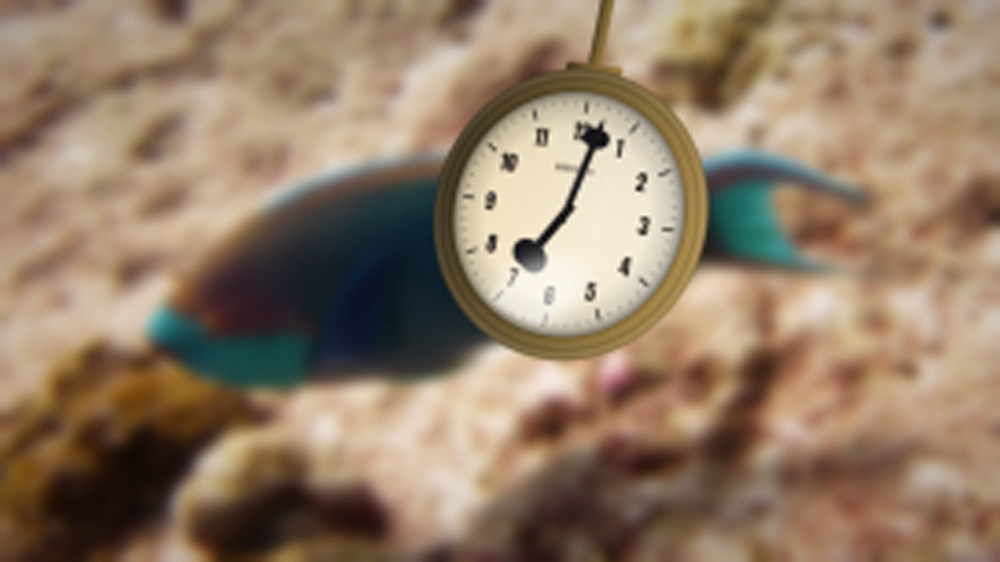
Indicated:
7,02
